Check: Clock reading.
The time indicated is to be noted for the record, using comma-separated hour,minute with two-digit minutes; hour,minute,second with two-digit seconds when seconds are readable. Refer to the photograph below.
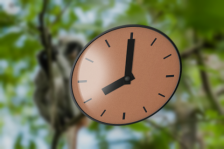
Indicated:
8,00
